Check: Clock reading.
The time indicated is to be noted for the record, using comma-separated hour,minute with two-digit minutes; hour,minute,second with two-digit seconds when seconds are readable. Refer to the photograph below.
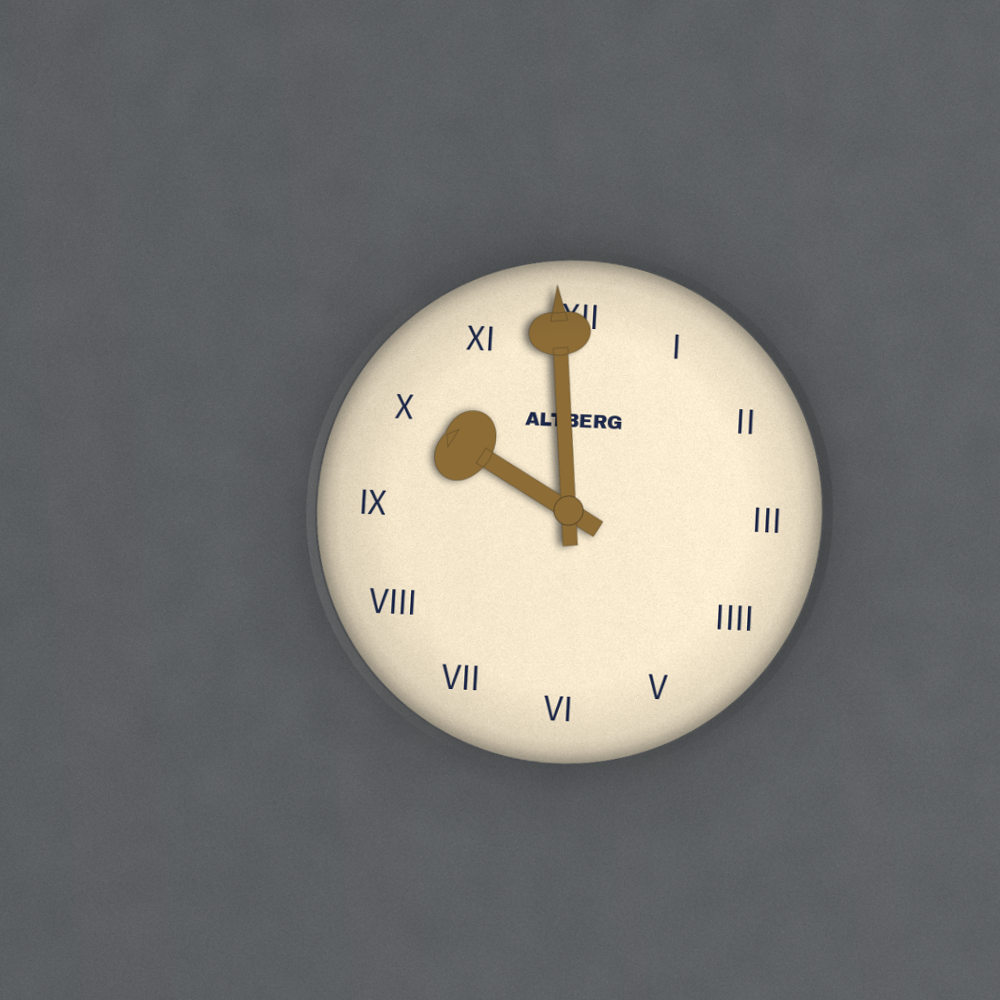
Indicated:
9,59
